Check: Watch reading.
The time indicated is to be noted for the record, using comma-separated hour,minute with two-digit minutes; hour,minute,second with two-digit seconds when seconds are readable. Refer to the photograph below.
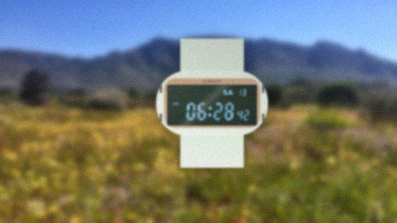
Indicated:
6,28,42
